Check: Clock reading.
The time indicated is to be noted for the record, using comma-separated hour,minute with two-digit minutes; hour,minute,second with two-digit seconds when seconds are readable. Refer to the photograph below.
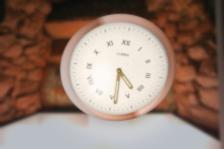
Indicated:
4,29
